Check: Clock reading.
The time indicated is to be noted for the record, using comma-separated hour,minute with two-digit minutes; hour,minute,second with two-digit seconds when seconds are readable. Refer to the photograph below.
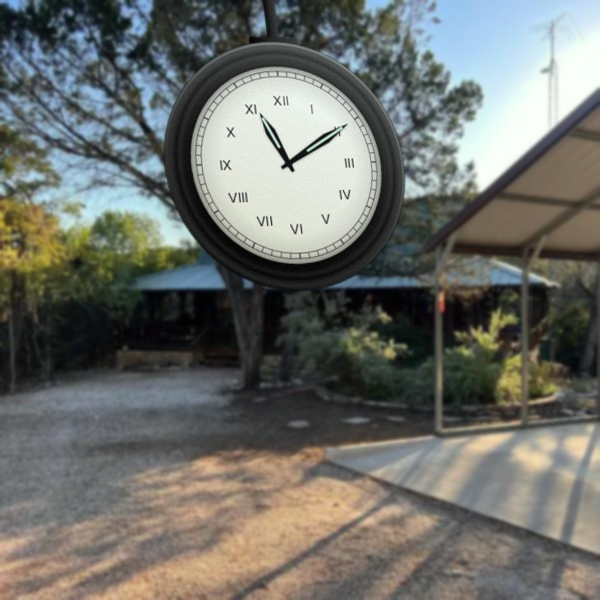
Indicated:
11,10
